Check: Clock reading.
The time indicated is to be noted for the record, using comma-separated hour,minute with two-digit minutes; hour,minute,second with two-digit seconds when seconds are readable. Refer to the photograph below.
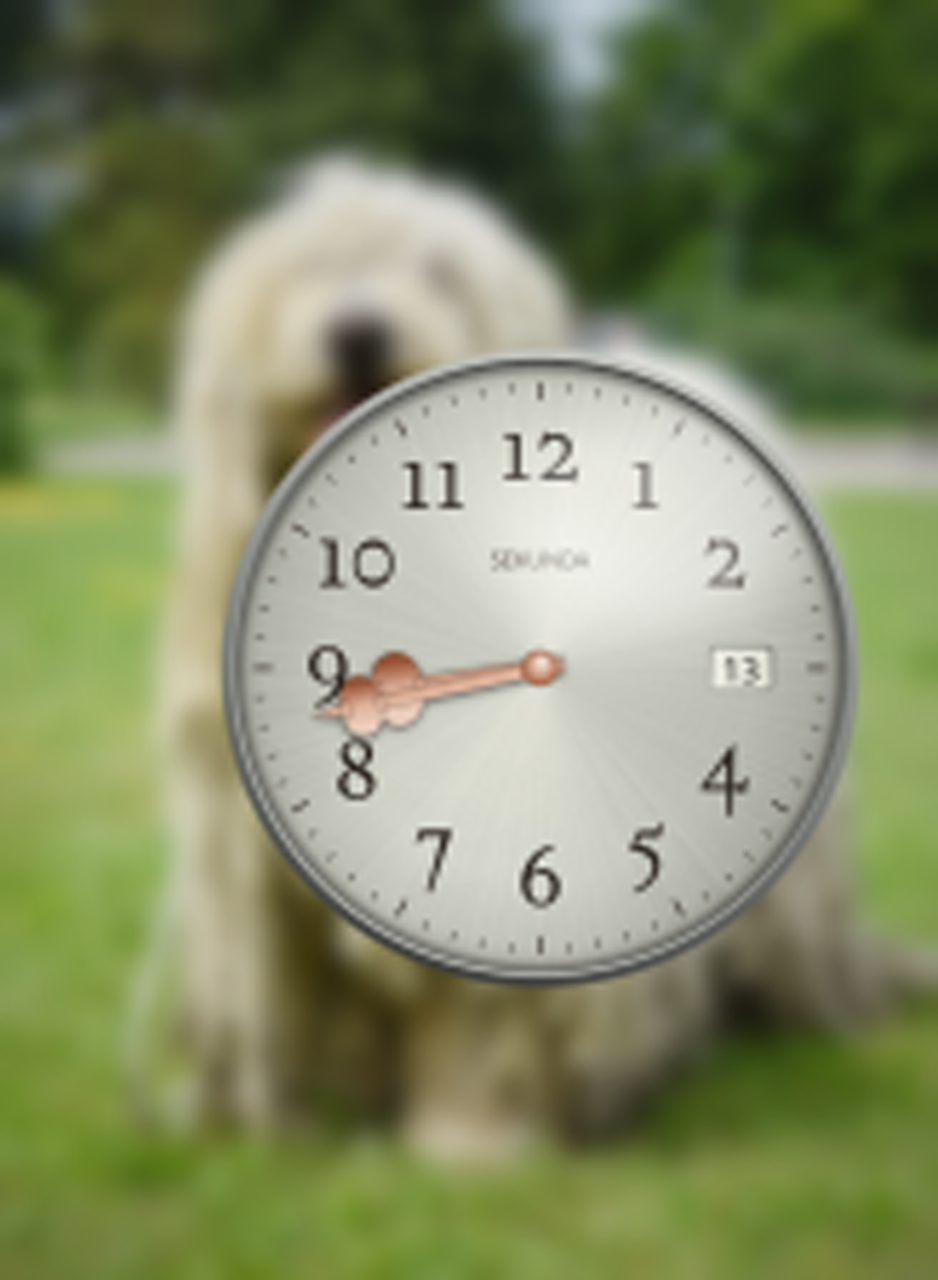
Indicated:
8,43
